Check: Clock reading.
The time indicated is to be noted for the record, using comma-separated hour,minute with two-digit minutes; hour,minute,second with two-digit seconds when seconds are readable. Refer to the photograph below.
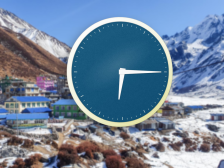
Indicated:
6,15
